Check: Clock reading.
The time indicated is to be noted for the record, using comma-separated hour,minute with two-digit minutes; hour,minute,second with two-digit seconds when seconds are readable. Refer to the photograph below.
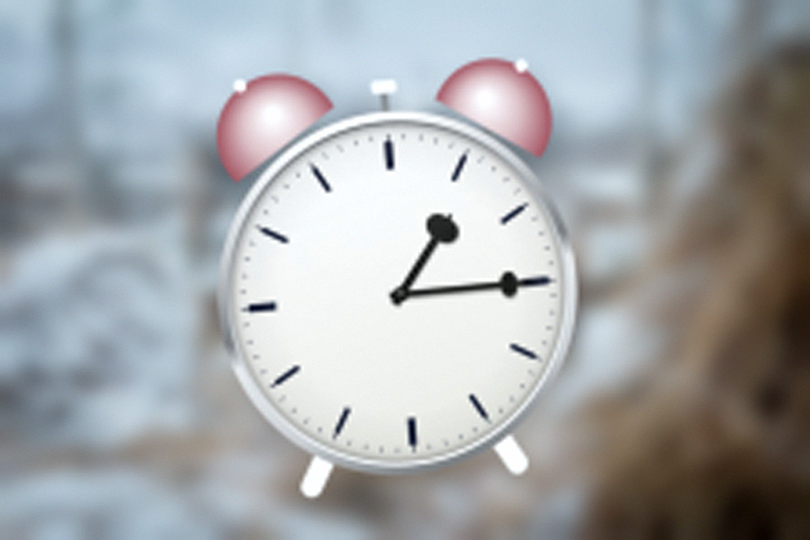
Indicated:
1,15
